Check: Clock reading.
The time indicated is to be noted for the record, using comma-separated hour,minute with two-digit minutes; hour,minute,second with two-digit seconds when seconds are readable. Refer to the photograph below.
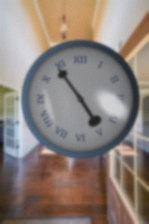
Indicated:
4,54
